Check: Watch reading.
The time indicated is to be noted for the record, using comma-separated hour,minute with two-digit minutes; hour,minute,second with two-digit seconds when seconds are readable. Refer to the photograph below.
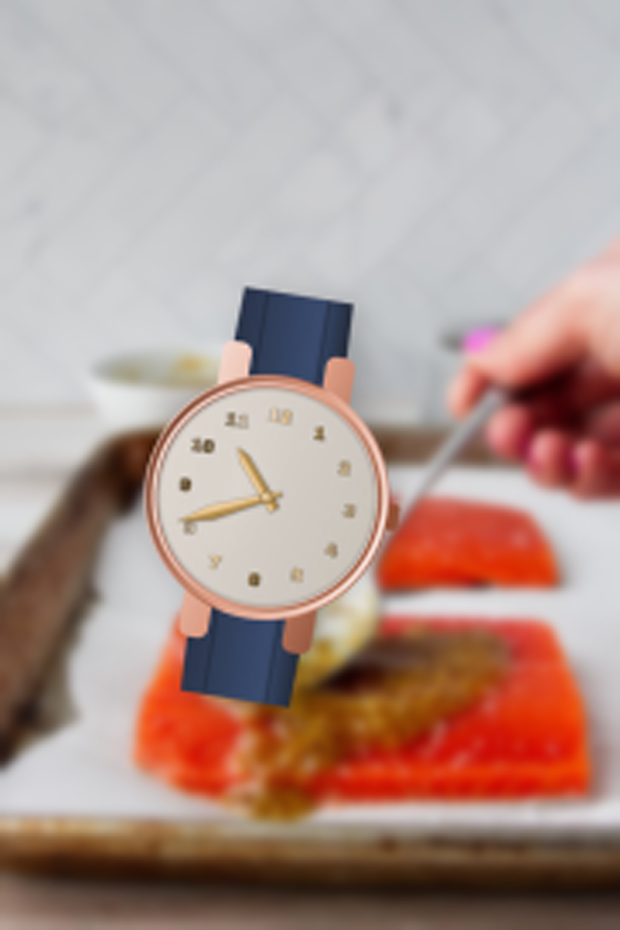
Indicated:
10,41
